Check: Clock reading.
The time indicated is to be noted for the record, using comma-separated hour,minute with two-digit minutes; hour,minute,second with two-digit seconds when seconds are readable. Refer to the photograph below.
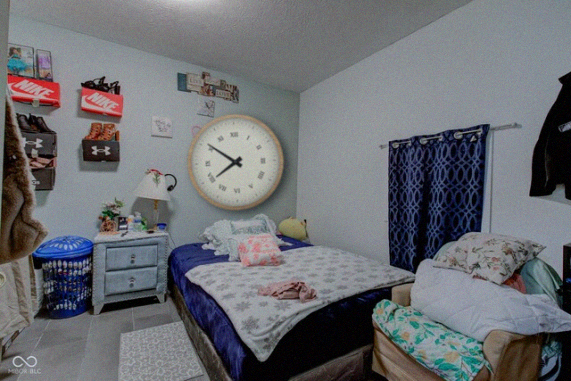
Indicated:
7,51
